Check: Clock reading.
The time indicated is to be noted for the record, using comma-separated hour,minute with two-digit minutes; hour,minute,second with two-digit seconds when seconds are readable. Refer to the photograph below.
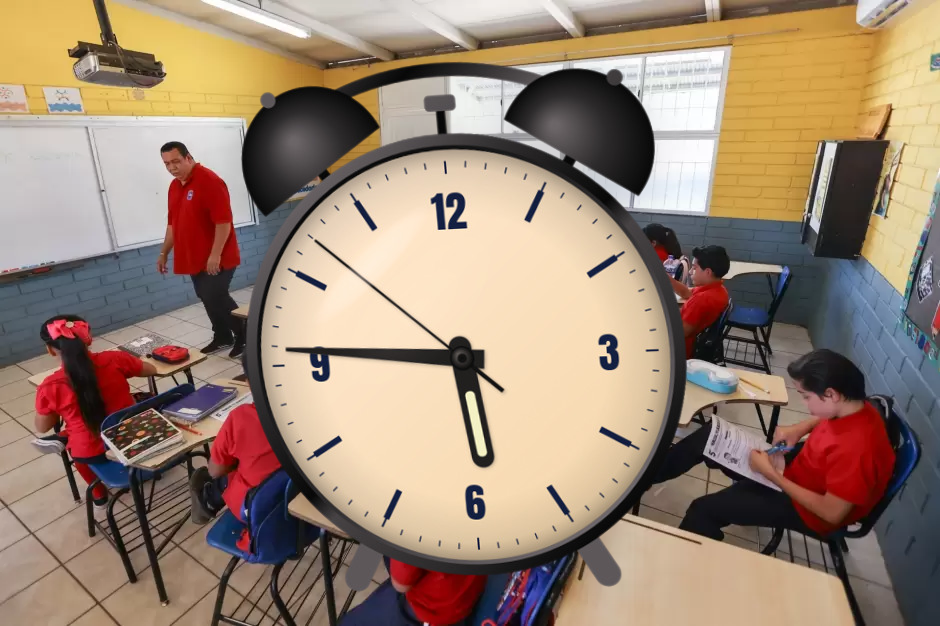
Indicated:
5,45,52
